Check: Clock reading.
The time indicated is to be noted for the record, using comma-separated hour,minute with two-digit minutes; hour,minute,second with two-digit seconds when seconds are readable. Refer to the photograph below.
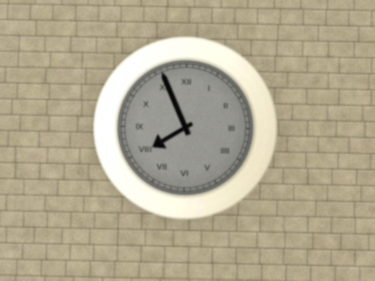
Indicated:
7,56
